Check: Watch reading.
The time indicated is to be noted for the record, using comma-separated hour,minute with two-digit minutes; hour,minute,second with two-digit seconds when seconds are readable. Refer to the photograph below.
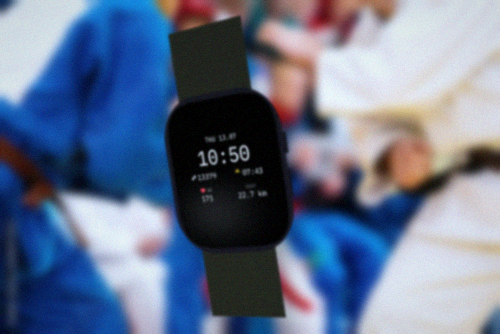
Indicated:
10,50
